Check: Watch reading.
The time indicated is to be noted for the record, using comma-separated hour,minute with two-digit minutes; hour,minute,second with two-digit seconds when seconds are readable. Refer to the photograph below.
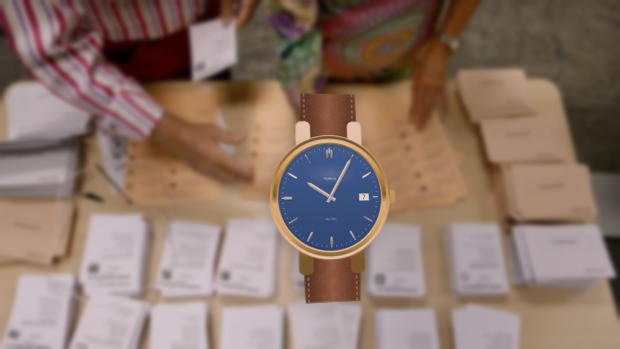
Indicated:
10,05
